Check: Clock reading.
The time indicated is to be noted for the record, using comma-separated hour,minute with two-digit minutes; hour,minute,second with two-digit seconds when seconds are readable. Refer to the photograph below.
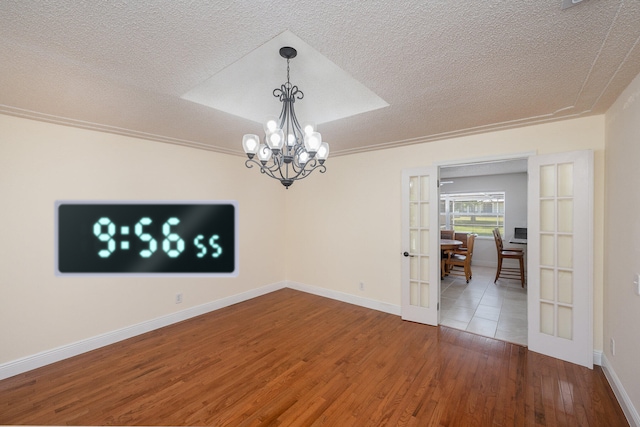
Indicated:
9,56,55
